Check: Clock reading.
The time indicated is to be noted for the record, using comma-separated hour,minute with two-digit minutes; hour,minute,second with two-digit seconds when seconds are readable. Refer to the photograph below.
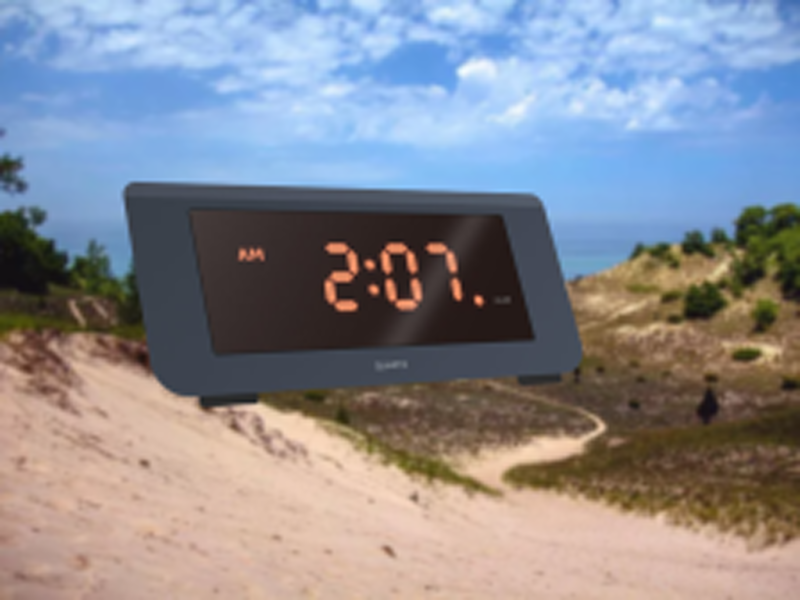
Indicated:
2,07
